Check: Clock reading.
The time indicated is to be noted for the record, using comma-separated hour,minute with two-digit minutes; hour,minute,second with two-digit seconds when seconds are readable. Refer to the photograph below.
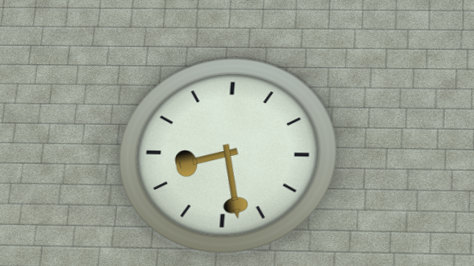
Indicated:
8,28
